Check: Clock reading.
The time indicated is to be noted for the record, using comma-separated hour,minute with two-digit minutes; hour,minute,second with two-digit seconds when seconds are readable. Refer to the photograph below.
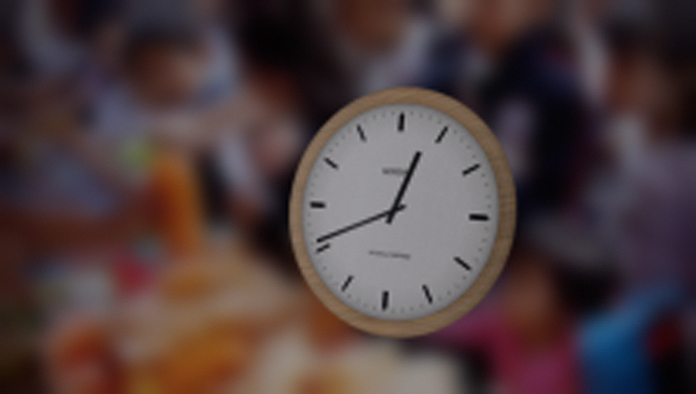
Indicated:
12,41
